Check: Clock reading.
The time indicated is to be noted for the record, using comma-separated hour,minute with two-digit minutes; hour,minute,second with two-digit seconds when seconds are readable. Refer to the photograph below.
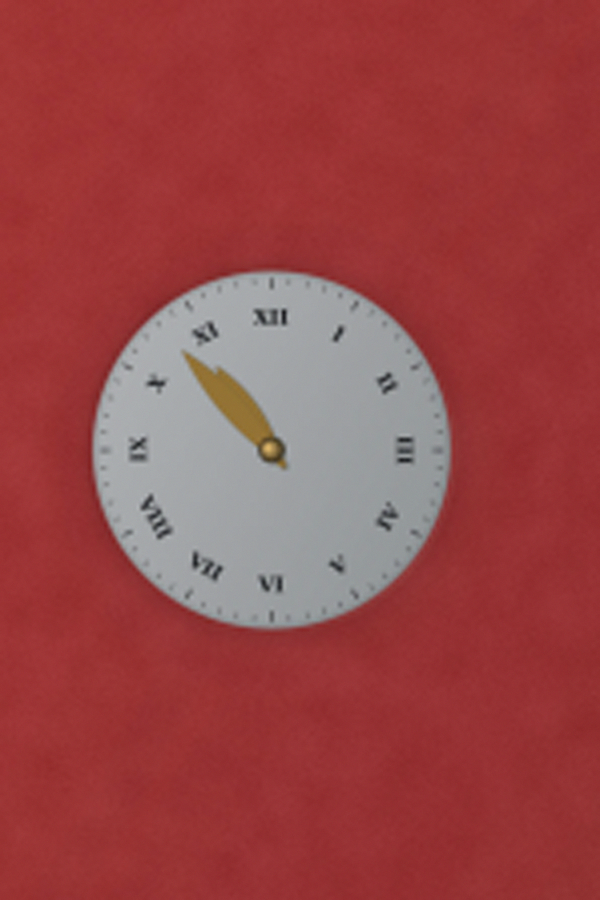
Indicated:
10,53
